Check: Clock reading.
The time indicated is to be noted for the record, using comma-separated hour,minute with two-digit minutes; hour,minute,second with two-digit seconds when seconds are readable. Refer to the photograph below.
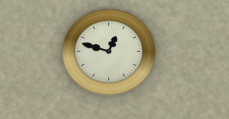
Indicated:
12,48
